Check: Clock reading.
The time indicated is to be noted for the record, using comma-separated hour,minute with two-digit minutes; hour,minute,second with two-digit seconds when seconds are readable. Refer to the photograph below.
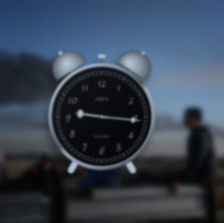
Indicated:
9,16
